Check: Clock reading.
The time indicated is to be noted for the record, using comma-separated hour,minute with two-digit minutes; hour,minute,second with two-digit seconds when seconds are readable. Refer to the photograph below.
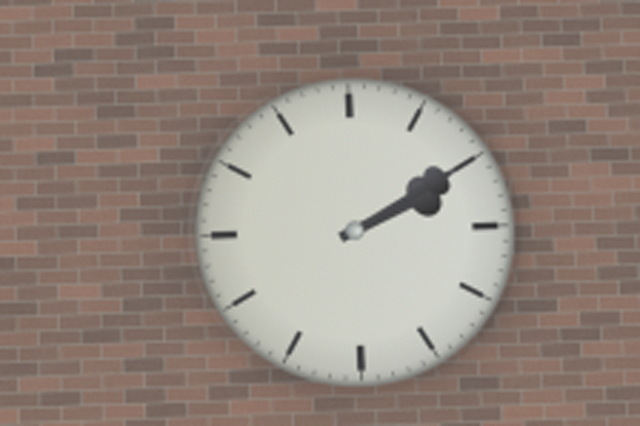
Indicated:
2,10
